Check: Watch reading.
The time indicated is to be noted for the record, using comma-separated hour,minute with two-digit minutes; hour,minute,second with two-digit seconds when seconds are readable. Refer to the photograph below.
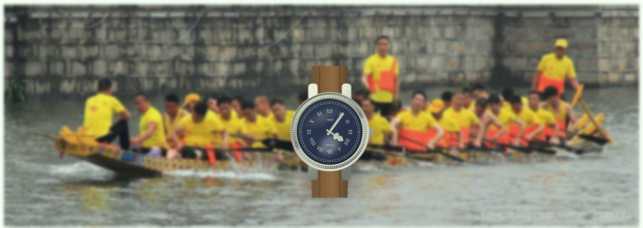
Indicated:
4,06
